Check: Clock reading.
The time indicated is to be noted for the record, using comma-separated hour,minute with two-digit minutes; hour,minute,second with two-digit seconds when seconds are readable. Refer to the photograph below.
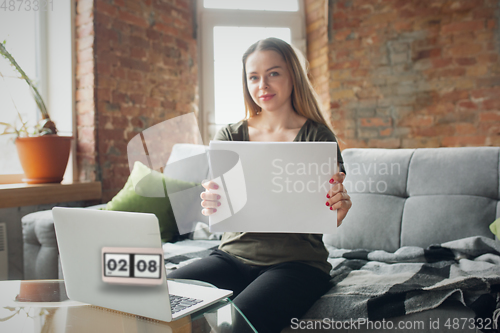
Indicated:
2,08
